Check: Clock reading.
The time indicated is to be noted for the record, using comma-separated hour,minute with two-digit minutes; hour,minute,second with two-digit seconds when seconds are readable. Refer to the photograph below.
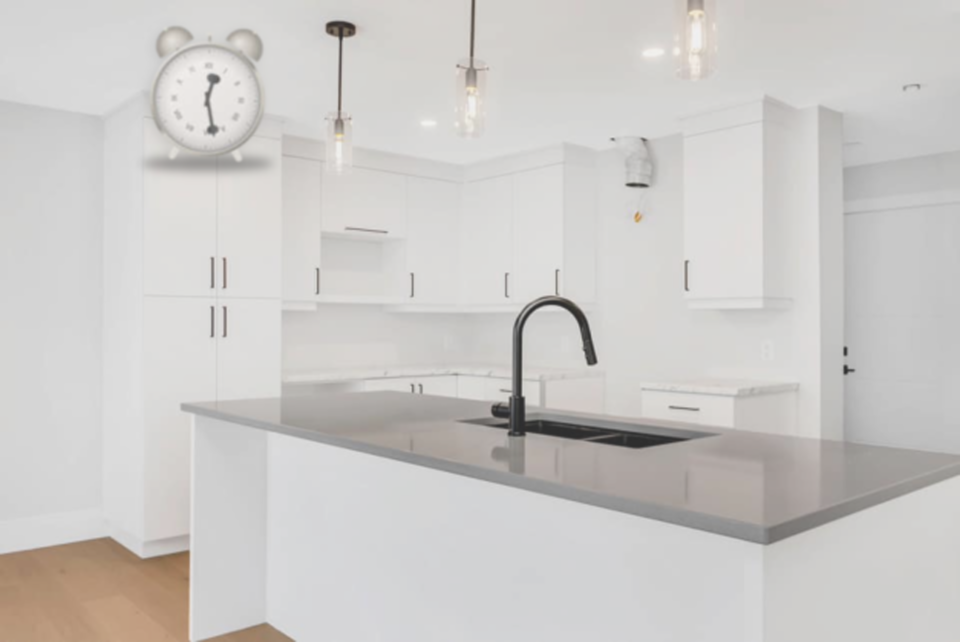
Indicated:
12,28
